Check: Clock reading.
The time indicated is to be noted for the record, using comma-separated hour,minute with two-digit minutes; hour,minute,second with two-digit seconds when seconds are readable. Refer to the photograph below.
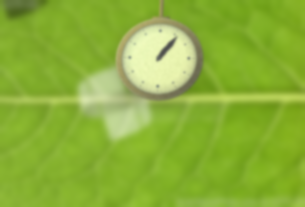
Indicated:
1,06
